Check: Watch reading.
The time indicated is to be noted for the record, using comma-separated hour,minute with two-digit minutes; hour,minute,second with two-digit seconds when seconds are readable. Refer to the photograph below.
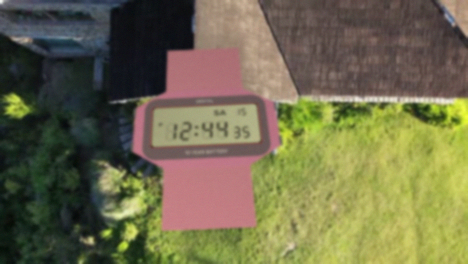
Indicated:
12,44,35
